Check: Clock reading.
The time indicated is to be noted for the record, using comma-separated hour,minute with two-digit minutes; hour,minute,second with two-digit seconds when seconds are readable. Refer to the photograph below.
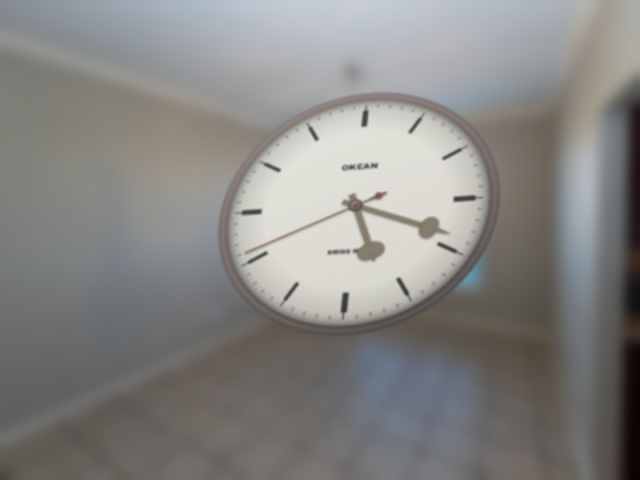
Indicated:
5,18,41
